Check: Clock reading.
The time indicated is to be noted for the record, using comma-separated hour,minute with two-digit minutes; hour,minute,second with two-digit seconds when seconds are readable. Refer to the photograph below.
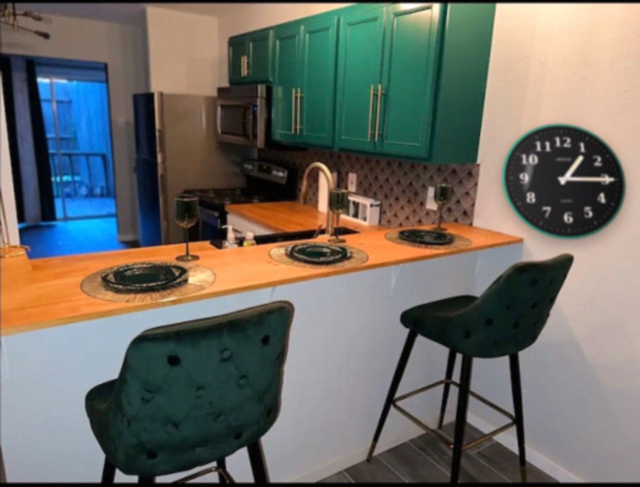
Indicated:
1,15
